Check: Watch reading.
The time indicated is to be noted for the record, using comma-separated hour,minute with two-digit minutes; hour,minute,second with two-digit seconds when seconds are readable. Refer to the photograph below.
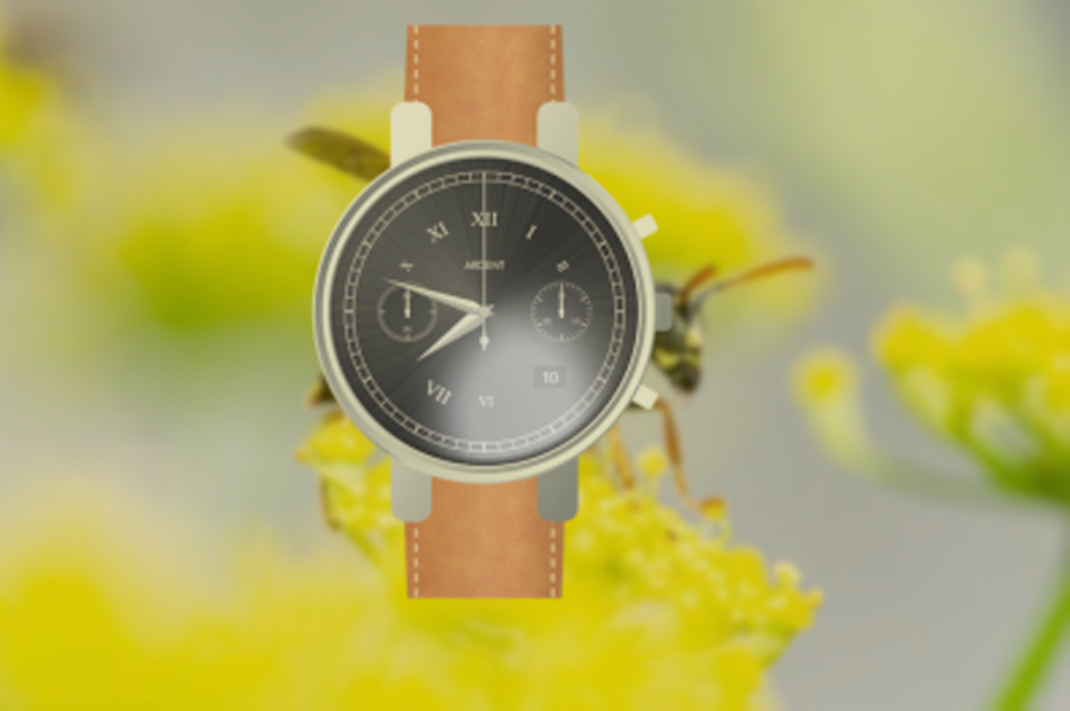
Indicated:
7,48
